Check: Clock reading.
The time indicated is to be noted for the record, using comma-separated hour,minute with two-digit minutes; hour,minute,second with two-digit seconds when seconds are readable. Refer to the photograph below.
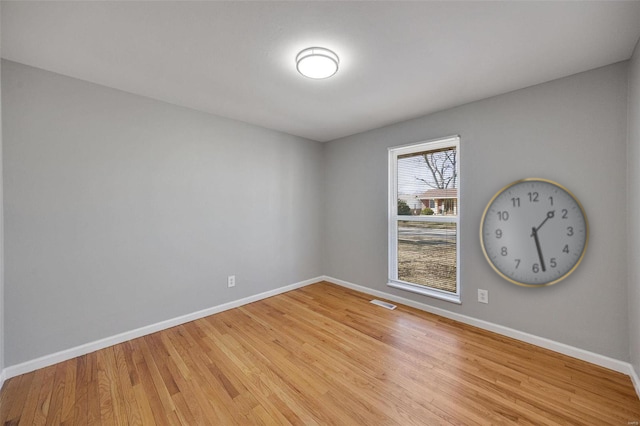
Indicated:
1,28
